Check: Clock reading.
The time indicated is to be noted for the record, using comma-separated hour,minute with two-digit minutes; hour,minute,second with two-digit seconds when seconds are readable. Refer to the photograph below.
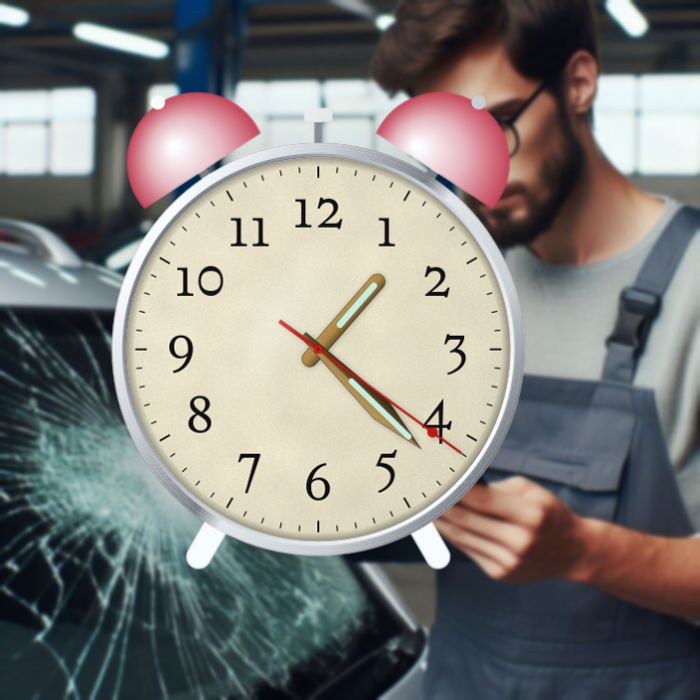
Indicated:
1,22,21
